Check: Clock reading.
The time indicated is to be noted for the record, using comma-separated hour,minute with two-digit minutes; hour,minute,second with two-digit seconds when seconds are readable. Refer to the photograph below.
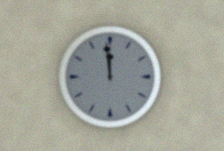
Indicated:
11,59
